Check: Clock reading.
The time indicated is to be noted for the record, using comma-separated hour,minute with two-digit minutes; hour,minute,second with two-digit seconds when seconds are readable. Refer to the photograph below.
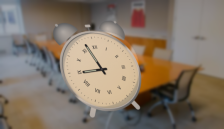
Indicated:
8,57
